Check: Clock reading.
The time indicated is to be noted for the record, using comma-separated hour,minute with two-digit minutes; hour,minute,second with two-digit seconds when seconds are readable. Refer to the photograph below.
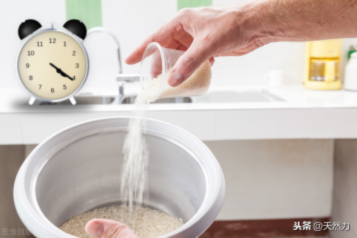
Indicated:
4,21
